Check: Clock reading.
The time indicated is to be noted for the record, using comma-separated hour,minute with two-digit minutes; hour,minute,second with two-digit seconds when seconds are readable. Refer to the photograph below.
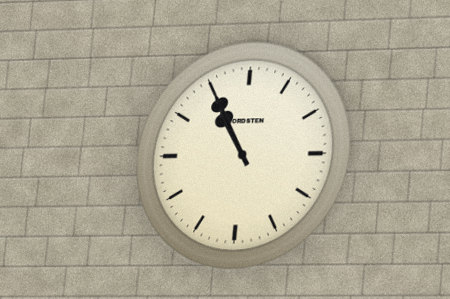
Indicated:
10,55
